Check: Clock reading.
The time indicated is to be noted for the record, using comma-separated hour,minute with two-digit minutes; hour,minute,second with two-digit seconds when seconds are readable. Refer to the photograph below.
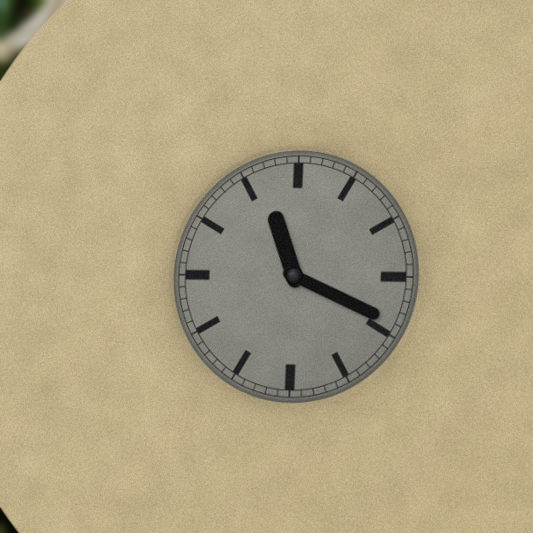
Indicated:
11,19
